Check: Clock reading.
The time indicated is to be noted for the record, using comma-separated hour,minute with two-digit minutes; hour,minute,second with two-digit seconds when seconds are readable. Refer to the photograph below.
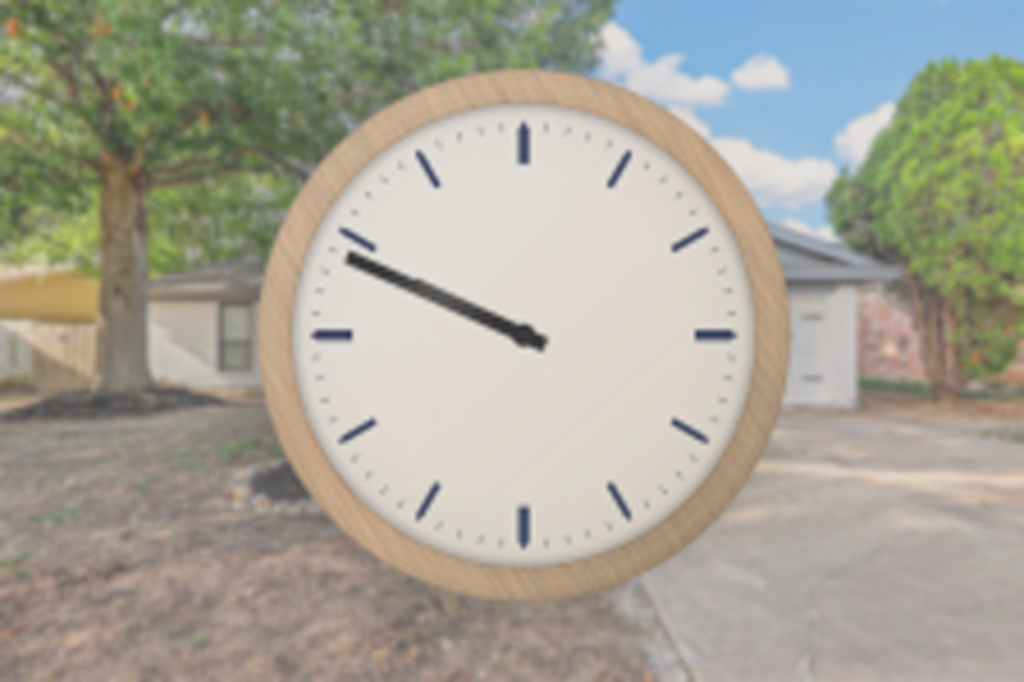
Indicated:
9,49
